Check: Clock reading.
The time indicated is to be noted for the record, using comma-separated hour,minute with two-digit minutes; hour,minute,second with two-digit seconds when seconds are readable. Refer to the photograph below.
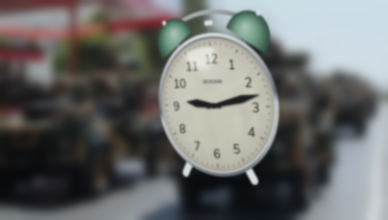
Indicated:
9,13
